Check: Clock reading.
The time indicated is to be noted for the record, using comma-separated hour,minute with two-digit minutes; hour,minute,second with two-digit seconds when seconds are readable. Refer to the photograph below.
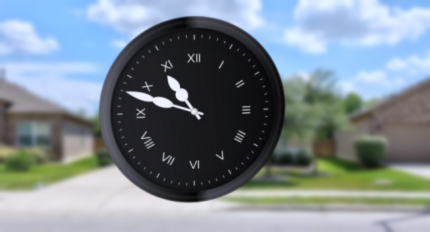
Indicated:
10,48
